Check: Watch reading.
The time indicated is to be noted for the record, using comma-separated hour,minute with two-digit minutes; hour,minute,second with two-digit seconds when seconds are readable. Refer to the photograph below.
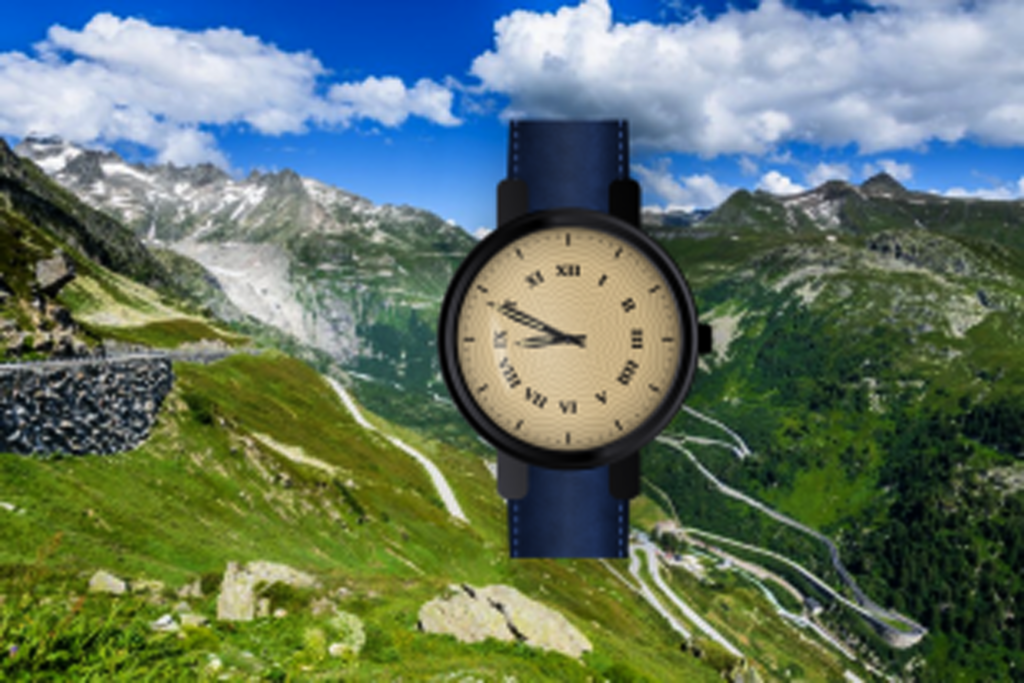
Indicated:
8,49
